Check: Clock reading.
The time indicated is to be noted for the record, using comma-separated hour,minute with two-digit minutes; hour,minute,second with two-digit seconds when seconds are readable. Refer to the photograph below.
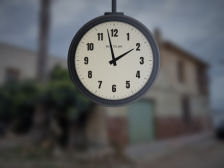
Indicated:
1,58
